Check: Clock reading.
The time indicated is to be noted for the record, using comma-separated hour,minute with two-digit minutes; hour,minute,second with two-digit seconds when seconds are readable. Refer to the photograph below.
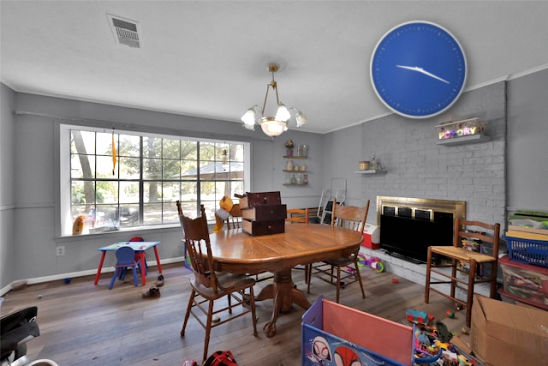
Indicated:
9,19
